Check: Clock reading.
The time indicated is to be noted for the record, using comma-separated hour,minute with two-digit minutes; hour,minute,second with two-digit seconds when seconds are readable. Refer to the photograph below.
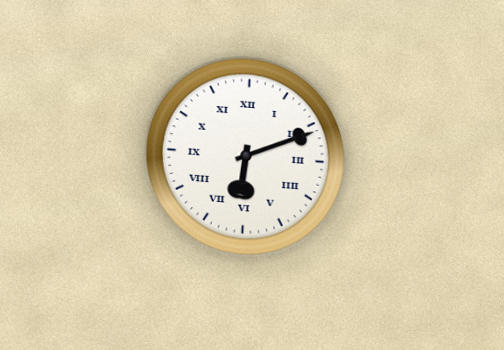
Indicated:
6,11
